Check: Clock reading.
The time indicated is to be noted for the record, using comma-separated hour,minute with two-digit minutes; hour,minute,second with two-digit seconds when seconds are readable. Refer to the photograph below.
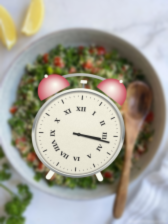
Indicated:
3,17
